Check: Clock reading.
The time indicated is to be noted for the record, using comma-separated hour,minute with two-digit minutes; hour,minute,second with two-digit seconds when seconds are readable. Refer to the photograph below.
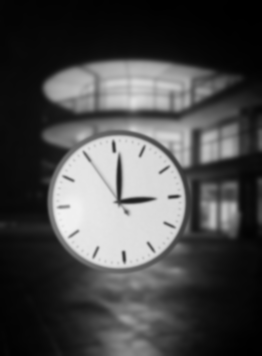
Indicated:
3,00,55
